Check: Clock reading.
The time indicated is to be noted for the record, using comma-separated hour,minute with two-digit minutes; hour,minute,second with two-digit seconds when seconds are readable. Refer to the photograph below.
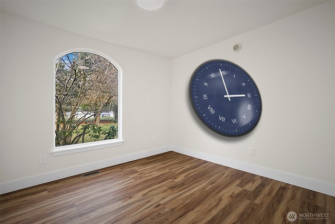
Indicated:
2,59
